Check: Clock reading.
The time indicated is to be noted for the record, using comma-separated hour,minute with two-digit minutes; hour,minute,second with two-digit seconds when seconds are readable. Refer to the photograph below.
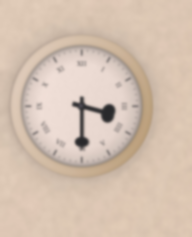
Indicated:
3,30
